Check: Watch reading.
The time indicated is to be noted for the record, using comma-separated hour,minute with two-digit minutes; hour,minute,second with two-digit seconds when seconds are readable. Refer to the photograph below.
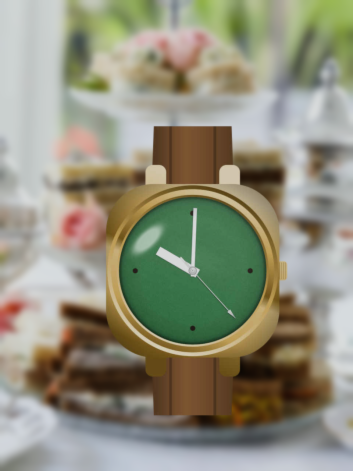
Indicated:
10,00,23
